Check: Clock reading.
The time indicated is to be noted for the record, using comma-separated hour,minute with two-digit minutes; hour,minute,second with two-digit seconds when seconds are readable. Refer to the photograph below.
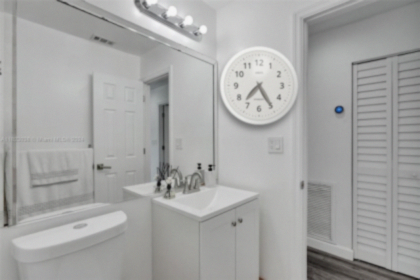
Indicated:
7,25
